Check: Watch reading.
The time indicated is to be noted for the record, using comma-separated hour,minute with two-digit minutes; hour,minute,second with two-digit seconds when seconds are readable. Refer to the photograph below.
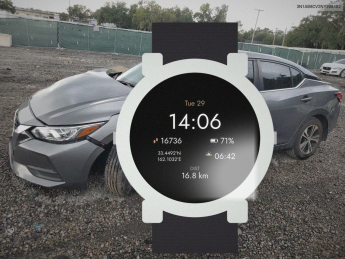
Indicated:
14,06
